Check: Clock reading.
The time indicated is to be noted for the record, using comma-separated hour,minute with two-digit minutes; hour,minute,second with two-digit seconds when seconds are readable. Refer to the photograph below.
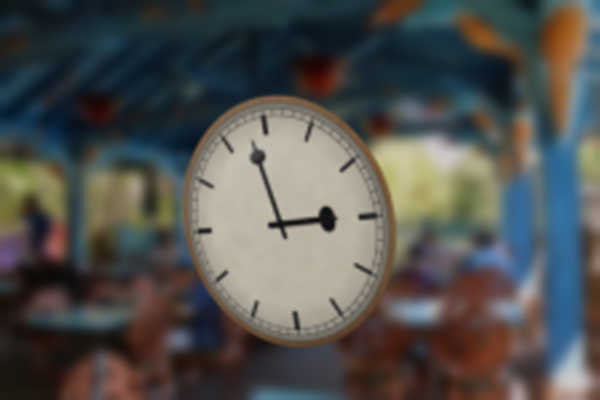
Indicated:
2,58
